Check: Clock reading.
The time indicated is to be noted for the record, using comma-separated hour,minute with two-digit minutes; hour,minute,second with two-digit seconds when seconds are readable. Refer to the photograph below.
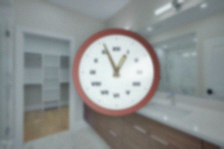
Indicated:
12,56
